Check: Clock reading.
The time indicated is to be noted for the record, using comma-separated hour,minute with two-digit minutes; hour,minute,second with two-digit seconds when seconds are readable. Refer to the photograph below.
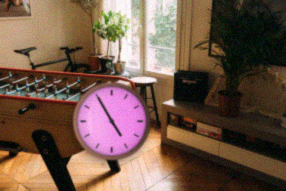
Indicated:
4,55
